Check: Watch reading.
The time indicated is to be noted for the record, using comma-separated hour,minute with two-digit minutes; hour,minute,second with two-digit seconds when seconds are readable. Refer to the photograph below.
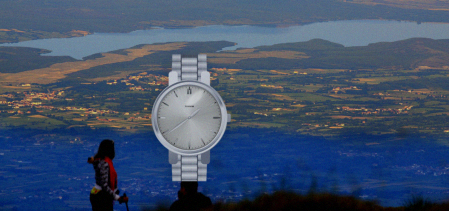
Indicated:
1,39
